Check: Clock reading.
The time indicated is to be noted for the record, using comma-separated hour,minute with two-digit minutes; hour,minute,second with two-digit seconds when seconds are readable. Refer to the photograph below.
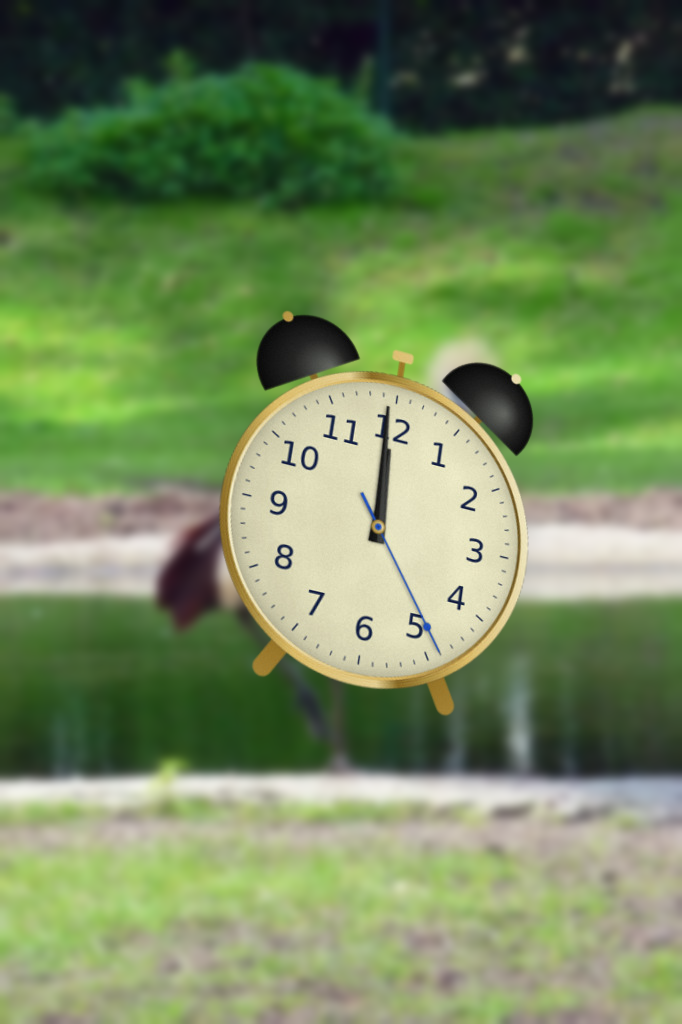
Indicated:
11,59,24
